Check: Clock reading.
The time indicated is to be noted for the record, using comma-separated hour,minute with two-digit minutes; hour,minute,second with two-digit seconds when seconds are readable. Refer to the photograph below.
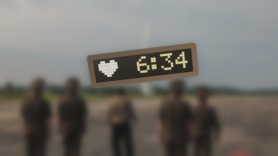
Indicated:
6,34
